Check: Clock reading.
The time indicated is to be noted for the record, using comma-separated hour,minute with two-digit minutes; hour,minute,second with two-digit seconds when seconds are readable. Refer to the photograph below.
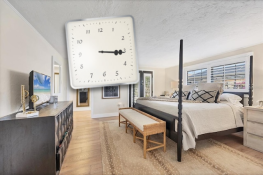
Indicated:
3,16
